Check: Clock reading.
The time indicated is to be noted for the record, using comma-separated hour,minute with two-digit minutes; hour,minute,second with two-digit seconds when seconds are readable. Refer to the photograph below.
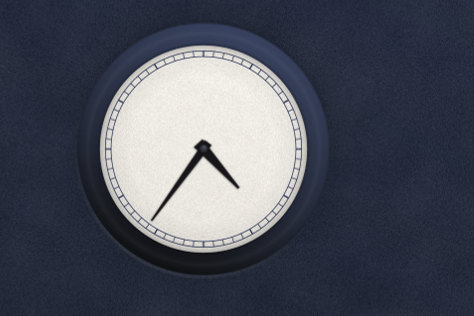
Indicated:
4,36
